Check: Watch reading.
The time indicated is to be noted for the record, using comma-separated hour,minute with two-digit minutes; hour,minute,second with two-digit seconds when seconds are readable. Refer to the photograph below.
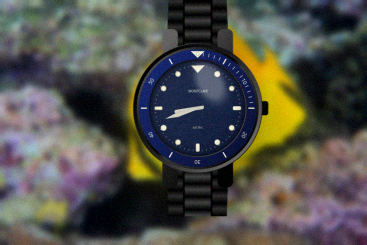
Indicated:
8,42
